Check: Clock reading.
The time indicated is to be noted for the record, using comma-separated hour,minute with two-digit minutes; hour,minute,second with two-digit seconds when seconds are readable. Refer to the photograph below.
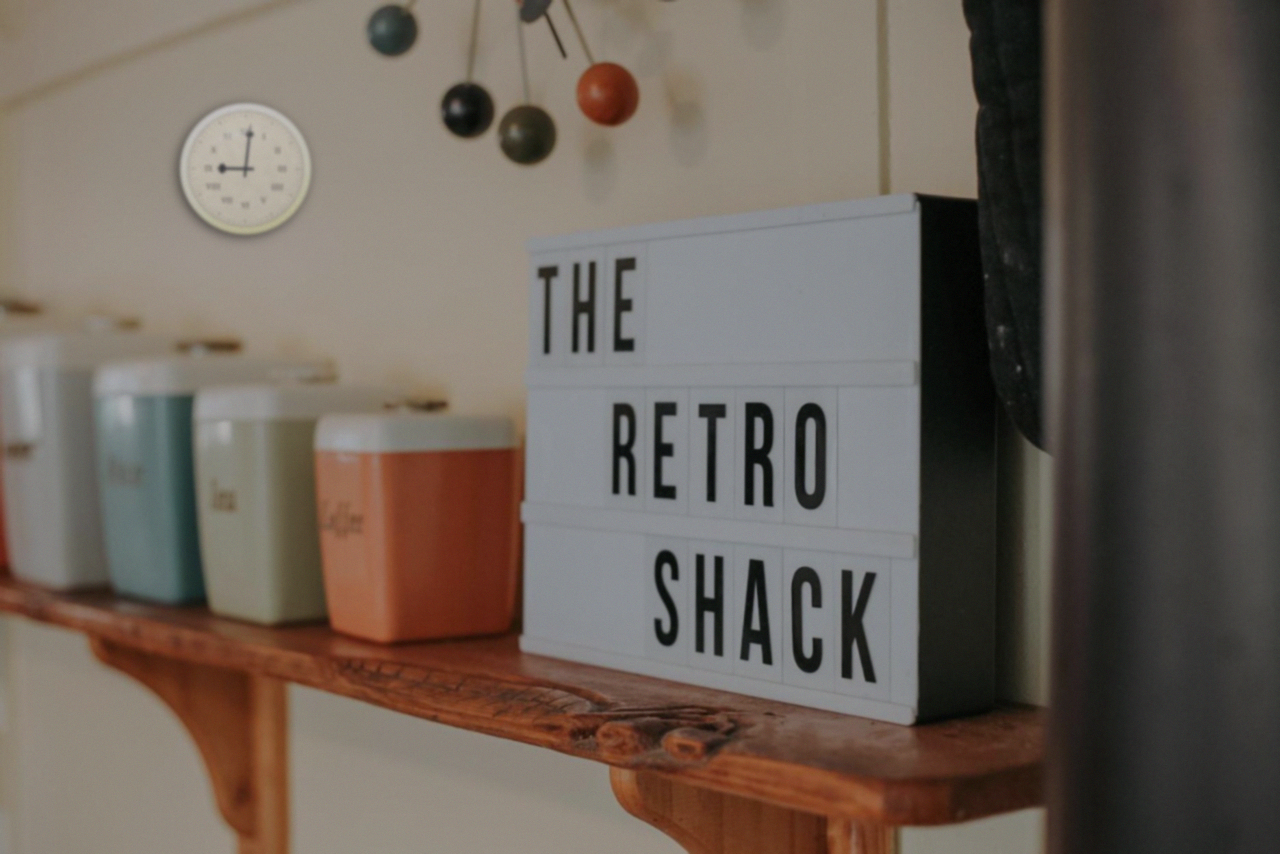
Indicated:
9,01
